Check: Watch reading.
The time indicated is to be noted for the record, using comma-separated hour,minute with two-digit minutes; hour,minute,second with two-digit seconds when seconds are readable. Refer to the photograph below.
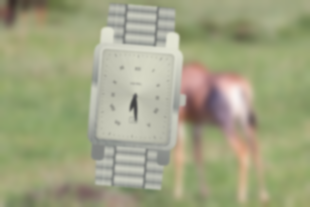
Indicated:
6,29
